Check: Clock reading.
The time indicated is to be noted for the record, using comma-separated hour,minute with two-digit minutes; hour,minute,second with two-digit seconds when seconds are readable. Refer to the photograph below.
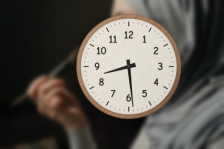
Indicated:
8,29
